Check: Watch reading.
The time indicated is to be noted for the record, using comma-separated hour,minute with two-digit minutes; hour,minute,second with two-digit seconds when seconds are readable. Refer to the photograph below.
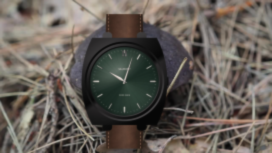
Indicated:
10,03
